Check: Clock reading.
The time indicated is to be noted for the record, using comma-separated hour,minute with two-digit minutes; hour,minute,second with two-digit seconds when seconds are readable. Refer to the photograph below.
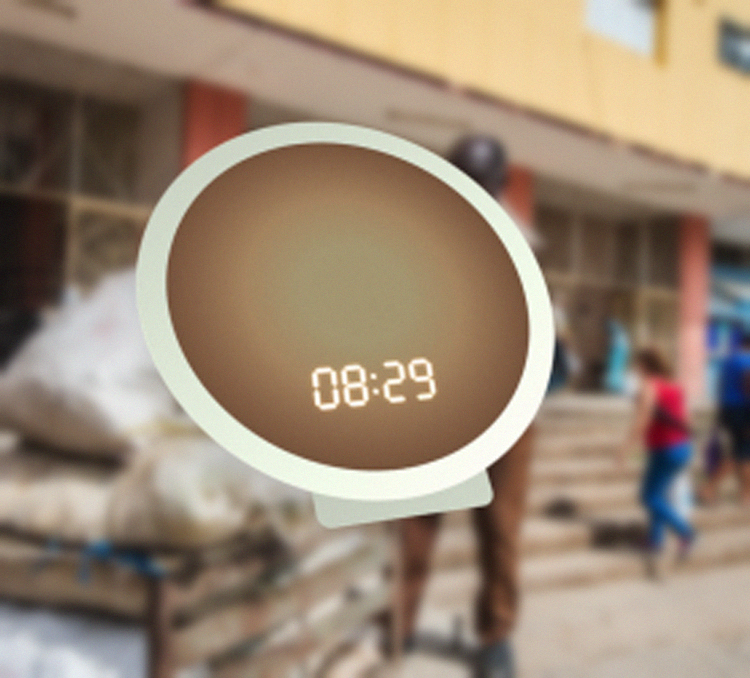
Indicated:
8,29
